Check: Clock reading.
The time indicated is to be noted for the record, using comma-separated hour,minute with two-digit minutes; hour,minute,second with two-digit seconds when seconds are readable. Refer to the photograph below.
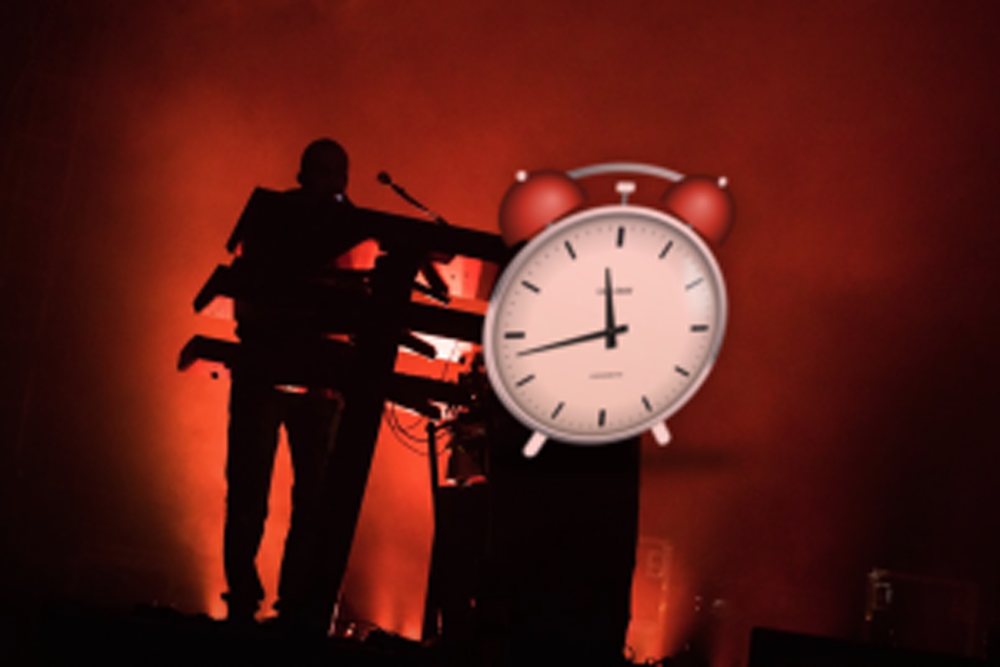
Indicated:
11,43
